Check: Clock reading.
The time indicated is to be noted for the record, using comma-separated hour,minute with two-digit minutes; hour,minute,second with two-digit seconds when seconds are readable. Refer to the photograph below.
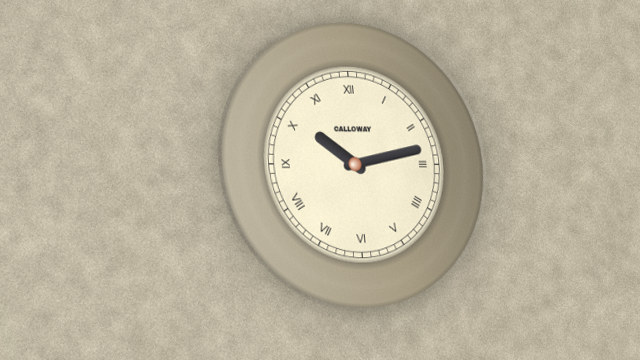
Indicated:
10,13
